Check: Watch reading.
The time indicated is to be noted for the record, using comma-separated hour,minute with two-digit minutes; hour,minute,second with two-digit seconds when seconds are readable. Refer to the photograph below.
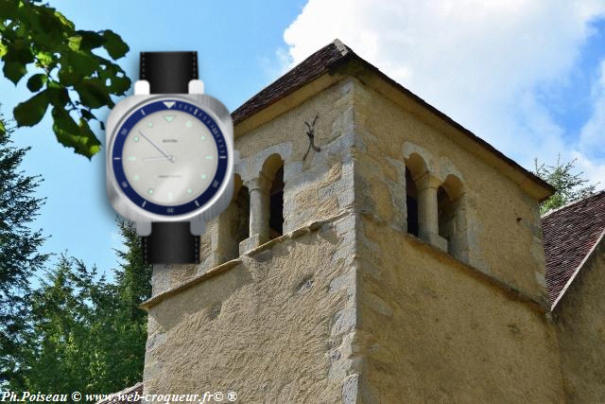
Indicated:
8,52
